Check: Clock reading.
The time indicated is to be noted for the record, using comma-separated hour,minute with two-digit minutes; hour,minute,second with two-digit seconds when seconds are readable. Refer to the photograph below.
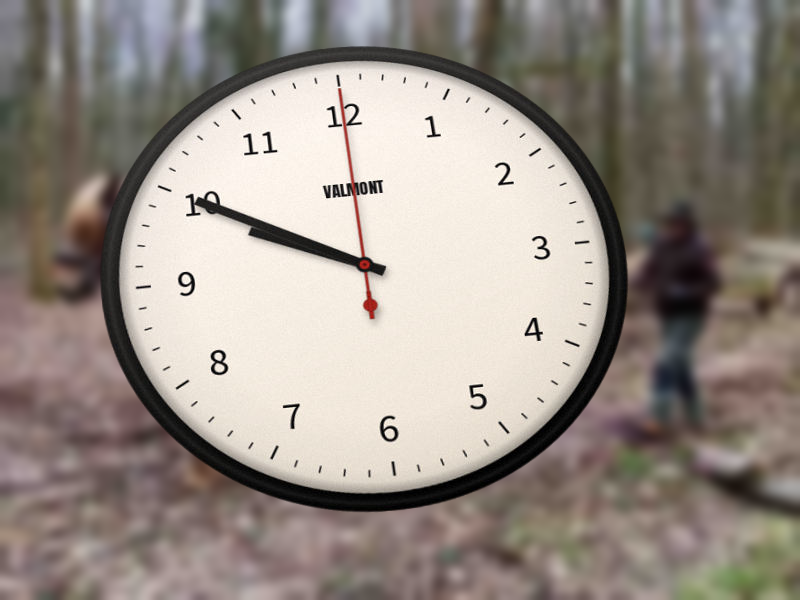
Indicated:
9,50,00
